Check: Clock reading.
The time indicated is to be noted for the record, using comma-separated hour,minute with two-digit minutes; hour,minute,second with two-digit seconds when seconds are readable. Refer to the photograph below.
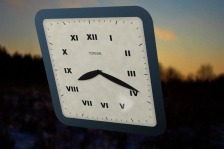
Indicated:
8,19
